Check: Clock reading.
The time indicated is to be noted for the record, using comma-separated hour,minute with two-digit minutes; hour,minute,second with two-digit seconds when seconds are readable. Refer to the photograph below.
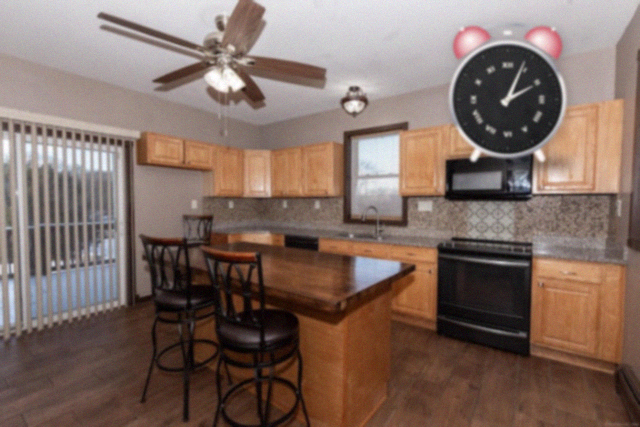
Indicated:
2,04
